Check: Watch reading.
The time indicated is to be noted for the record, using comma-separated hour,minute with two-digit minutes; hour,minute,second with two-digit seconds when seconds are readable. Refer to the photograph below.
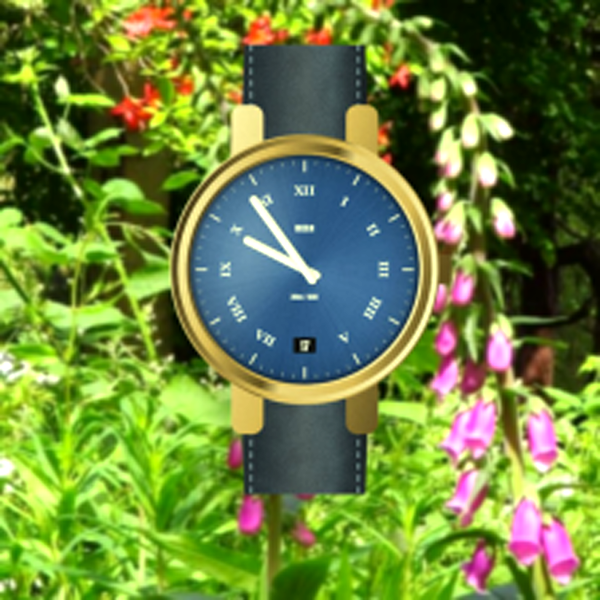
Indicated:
9,54
